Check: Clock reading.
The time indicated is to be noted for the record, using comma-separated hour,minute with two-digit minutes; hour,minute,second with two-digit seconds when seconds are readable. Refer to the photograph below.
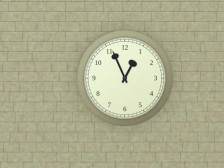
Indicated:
12,56
